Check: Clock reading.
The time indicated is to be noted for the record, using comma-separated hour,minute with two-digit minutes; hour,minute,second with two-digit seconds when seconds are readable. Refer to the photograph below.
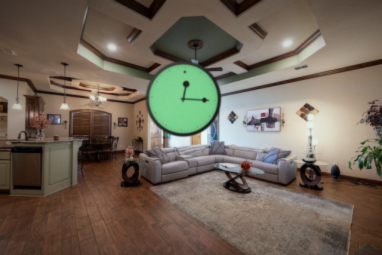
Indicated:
12,15
